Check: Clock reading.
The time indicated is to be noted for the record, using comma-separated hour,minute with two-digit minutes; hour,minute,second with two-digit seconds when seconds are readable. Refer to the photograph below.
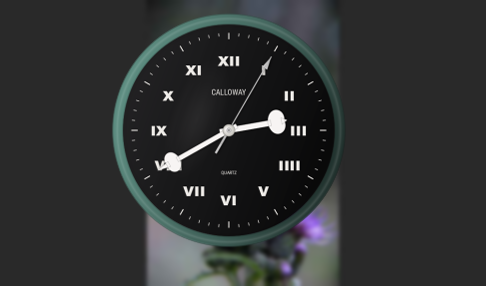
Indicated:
2,40,05
